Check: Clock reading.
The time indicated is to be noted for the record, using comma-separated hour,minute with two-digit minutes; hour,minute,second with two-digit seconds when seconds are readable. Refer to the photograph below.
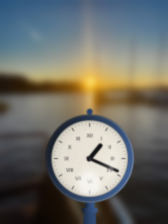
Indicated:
1,19
